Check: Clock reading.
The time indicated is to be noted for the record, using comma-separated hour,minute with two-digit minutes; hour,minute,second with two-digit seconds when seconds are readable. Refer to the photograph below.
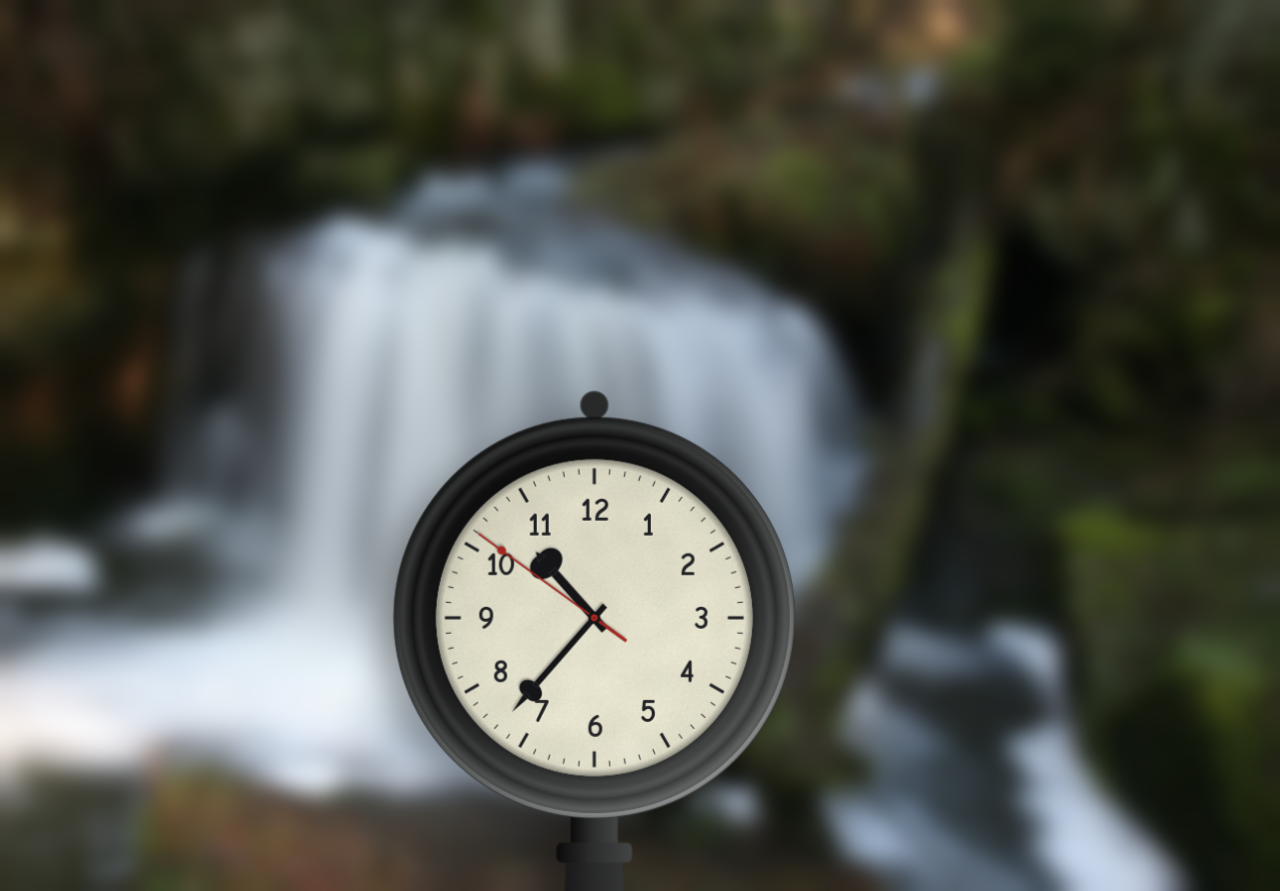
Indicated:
10,36,51
